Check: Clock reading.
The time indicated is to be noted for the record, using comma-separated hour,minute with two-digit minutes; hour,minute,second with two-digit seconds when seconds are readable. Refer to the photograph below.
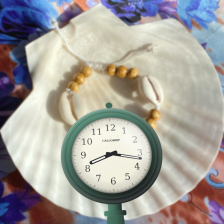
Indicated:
8,17
